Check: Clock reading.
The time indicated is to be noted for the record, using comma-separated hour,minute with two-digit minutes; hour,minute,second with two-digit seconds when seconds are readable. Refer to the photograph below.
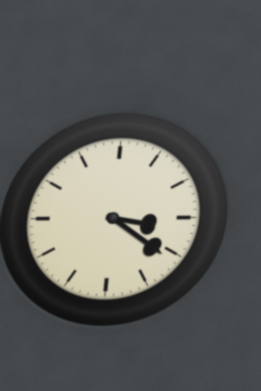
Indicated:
3,21
